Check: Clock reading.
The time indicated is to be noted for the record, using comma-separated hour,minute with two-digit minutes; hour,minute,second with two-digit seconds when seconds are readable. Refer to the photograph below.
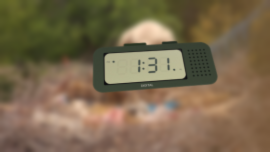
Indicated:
1,31
